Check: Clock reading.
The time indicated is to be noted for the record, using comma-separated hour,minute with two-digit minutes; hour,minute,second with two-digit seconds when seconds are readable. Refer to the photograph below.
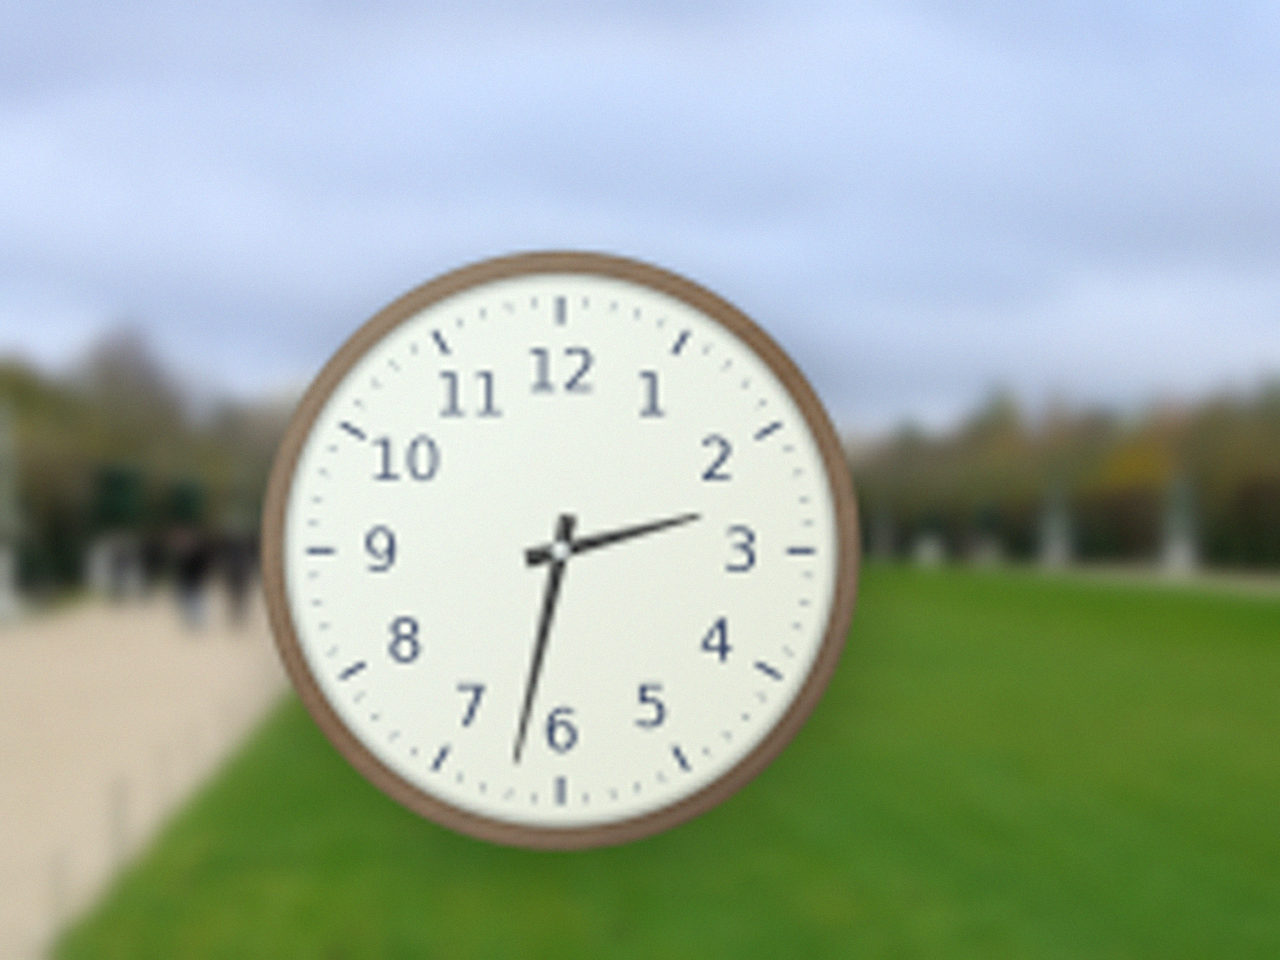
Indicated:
2,32
